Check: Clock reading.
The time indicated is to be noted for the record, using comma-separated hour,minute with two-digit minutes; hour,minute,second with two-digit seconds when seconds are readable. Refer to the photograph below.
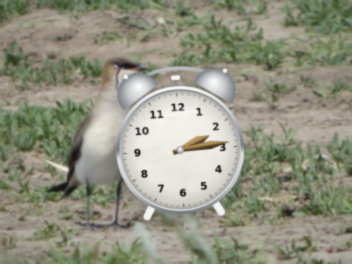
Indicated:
2,14
